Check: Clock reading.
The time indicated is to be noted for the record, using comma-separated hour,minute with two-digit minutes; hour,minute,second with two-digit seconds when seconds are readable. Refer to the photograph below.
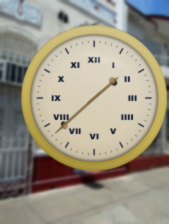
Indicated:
1,38
